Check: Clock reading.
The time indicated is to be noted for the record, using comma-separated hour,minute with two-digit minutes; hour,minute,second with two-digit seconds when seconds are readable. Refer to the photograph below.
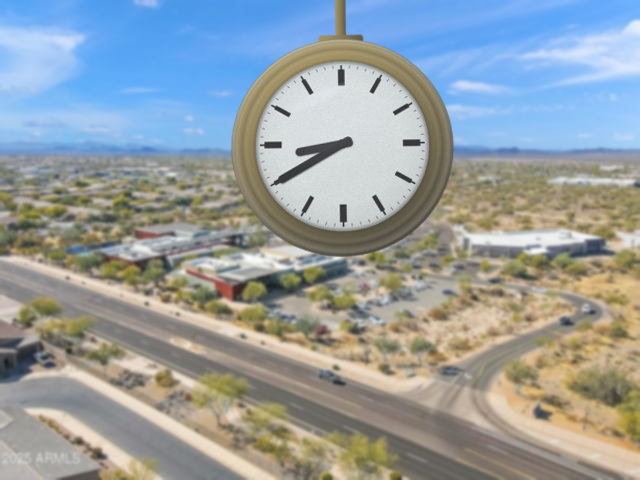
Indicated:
8,40
